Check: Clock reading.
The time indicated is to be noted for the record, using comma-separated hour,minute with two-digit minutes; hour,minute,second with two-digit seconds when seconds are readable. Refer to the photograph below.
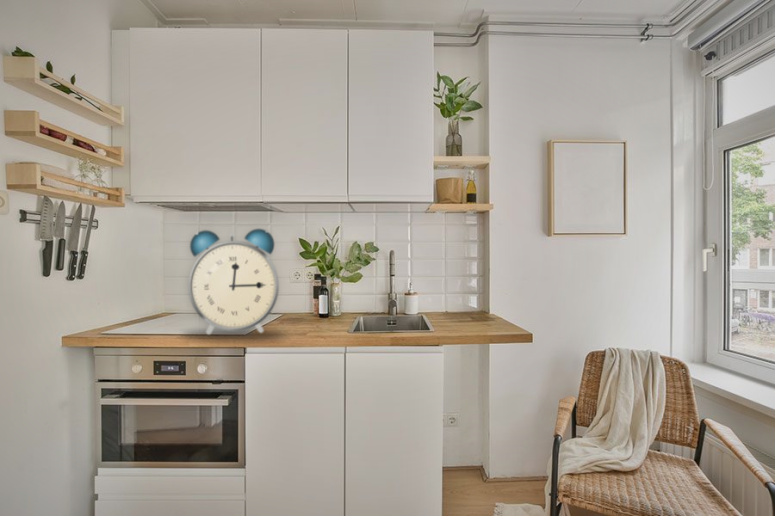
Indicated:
12,15
